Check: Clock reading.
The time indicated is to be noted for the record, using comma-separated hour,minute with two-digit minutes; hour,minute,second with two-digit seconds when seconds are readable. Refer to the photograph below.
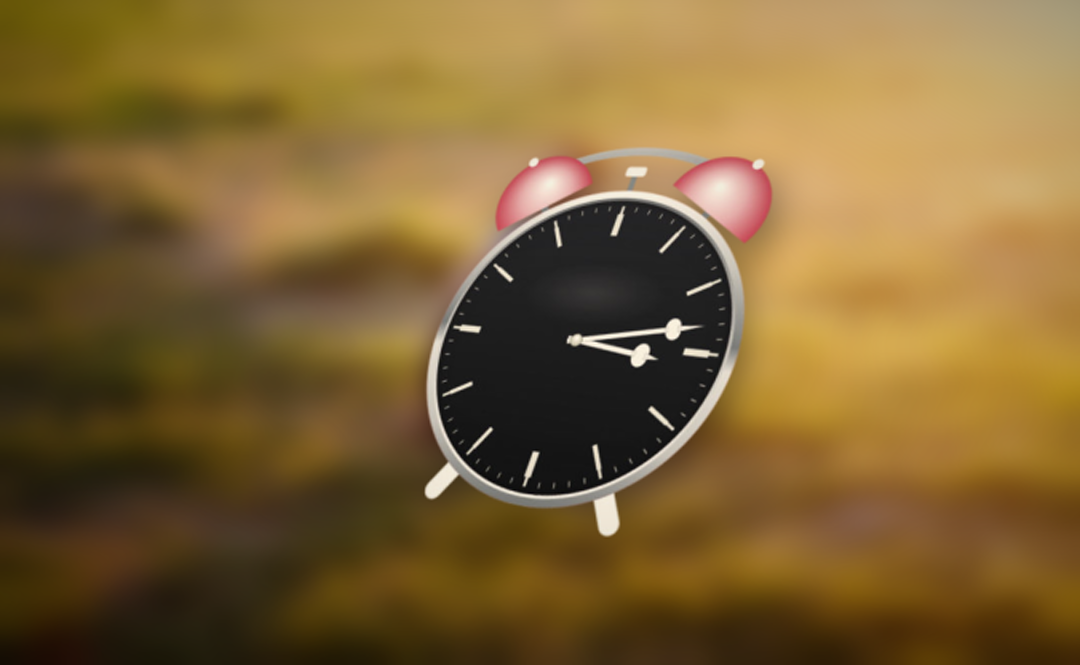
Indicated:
3,13
